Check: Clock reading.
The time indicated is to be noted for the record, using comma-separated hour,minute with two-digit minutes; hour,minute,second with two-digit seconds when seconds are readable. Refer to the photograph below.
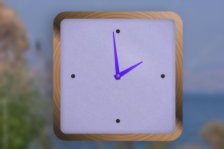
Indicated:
1,59
